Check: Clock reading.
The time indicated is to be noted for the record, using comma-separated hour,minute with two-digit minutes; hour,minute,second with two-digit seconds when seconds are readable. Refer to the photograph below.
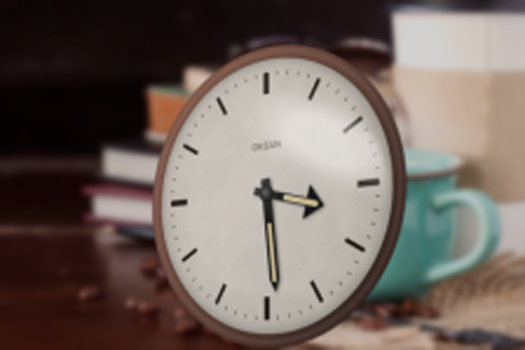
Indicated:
3,29
